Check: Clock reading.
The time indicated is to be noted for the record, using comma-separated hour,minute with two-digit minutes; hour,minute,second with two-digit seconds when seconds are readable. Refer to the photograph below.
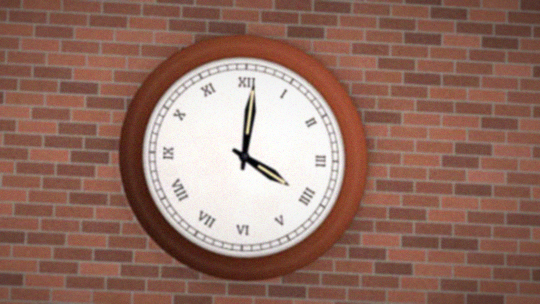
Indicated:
4,01
